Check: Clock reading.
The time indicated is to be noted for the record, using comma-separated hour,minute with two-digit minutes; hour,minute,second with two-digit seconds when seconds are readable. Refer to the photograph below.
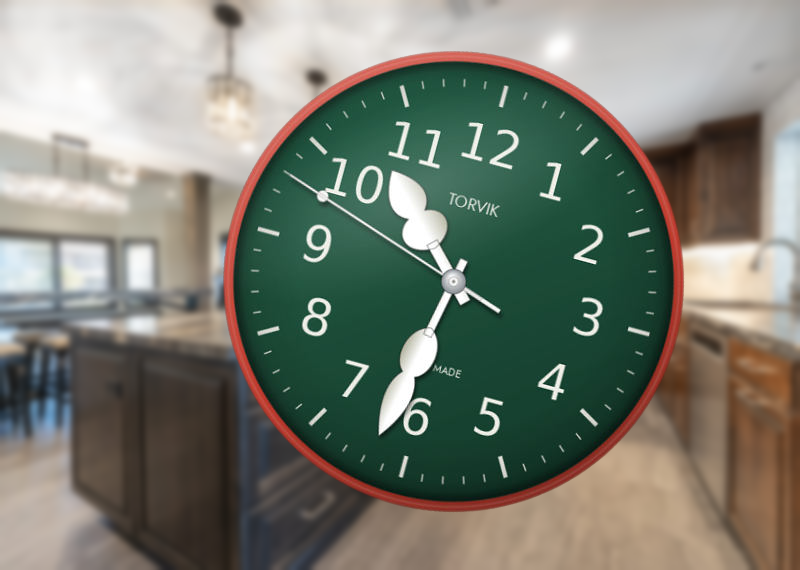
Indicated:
10,31,48
